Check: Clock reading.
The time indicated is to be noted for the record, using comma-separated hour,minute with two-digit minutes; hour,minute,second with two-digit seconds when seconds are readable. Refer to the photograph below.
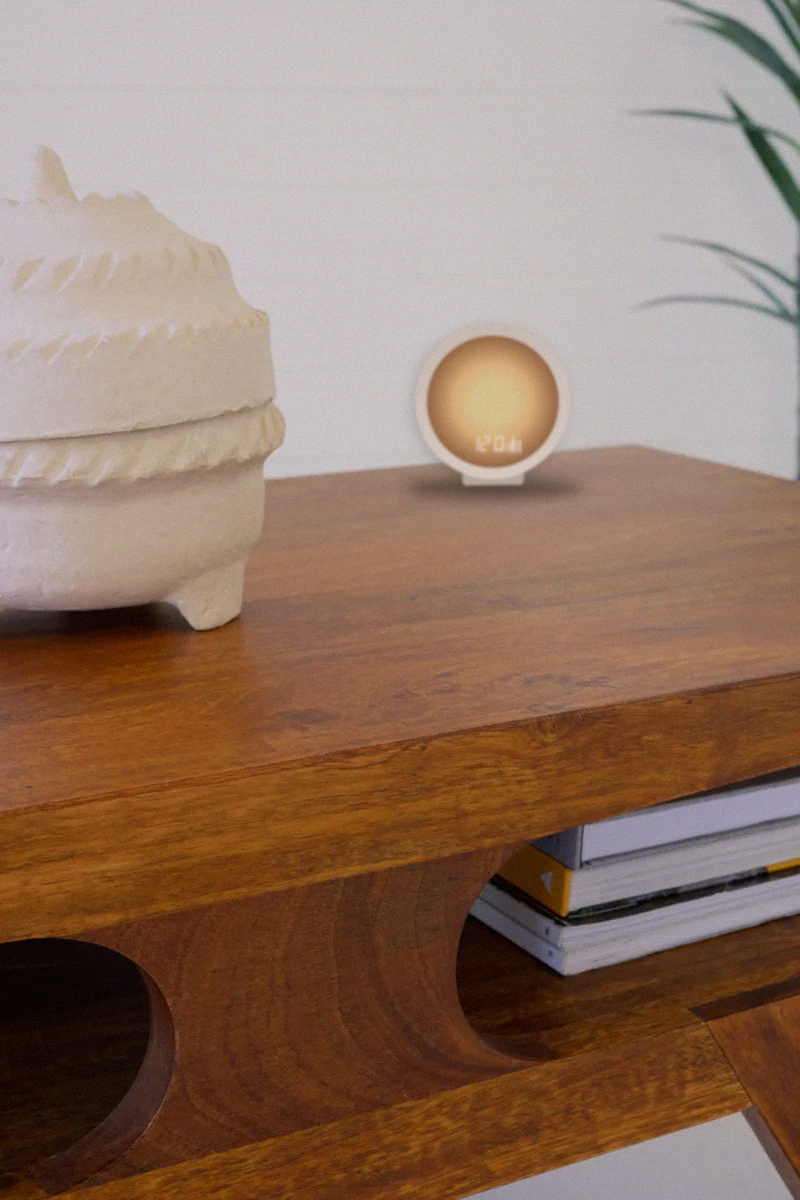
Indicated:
12,01
